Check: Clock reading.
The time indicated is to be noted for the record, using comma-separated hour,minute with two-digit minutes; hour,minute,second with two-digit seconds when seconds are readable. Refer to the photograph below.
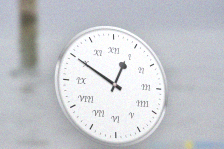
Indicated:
12,50
